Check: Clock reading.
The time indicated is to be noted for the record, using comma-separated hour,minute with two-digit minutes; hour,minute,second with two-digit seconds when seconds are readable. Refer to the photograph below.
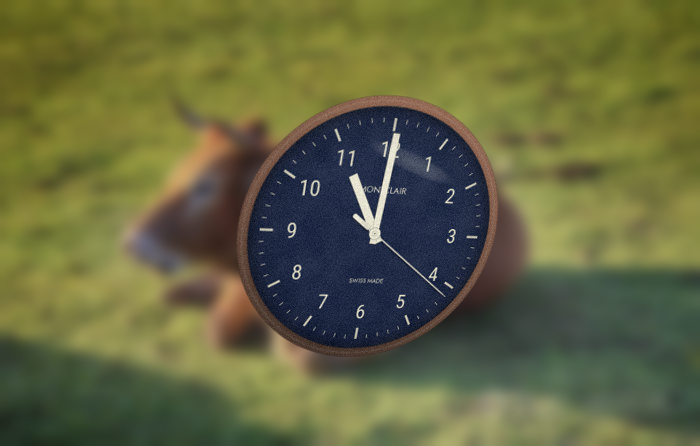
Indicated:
11,00,21
